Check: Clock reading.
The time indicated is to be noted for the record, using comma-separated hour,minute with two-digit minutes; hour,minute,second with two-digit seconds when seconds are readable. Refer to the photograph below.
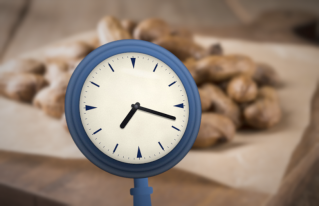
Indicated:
7,18
